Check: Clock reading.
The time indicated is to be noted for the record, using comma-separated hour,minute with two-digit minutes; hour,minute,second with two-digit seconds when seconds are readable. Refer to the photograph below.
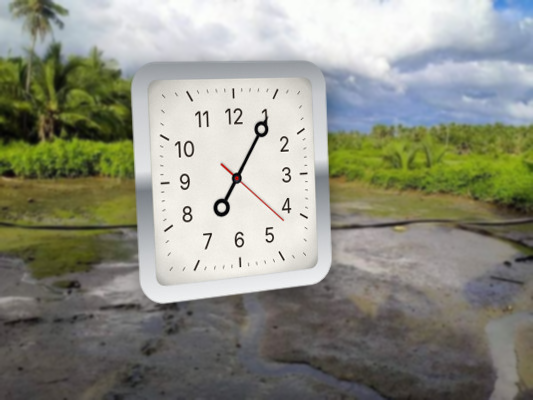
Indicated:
7,05,22
